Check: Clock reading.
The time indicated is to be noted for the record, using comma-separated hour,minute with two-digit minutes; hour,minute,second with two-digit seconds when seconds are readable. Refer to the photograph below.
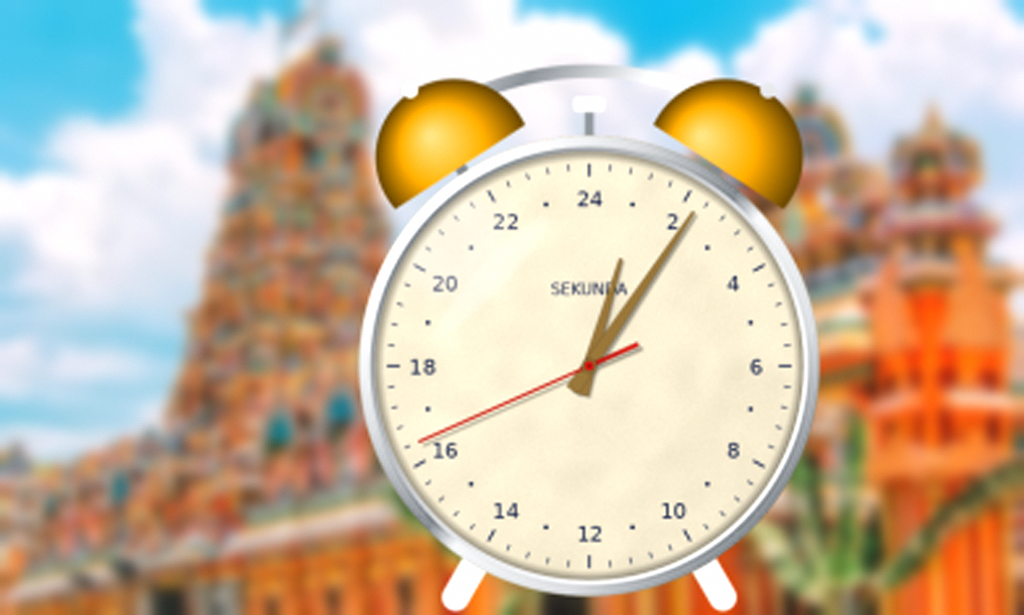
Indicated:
1,05,41
